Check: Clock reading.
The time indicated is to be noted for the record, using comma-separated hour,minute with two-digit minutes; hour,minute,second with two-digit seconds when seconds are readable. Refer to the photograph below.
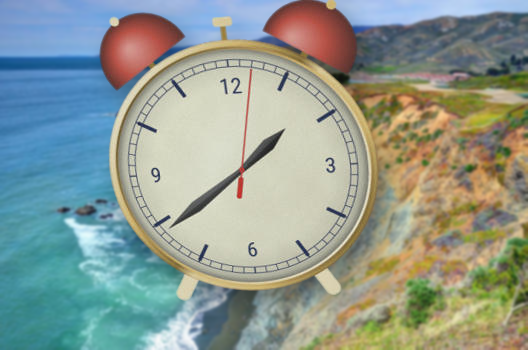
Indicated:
1,39,02
